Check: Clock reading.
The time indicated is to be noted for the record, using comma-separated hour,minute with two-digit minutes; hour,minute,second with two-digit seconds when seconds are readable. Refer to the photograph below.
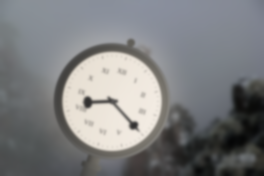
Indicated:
8,20
